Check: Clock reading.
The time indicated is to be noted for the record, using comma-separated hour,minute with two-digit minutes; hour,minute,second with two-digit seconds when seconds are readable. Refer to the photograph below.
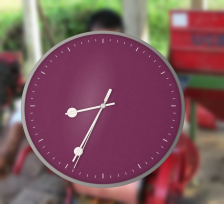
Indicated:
8,34,34
